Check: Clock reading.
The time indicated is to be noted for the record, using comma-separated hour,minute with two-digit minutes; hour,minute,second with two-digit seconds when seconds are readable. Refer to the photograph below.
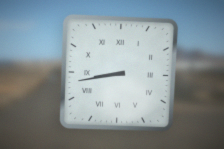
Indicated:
8,43
